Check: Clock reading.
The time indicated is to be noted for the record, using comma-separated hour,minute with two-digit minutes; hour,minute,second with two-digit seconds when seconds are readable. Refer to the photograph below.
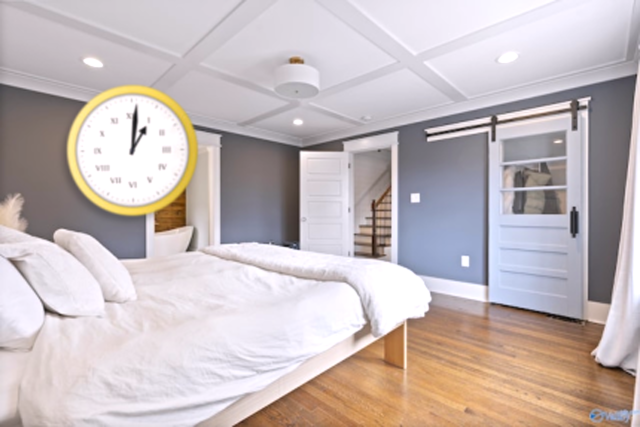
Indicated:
1,01
